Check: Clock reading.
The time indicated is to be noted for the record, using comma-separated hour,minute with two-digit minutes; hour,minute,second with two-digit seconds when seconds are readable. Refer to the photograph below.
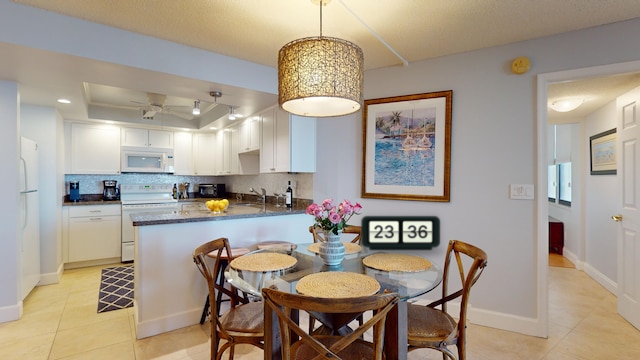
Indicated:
23,36
